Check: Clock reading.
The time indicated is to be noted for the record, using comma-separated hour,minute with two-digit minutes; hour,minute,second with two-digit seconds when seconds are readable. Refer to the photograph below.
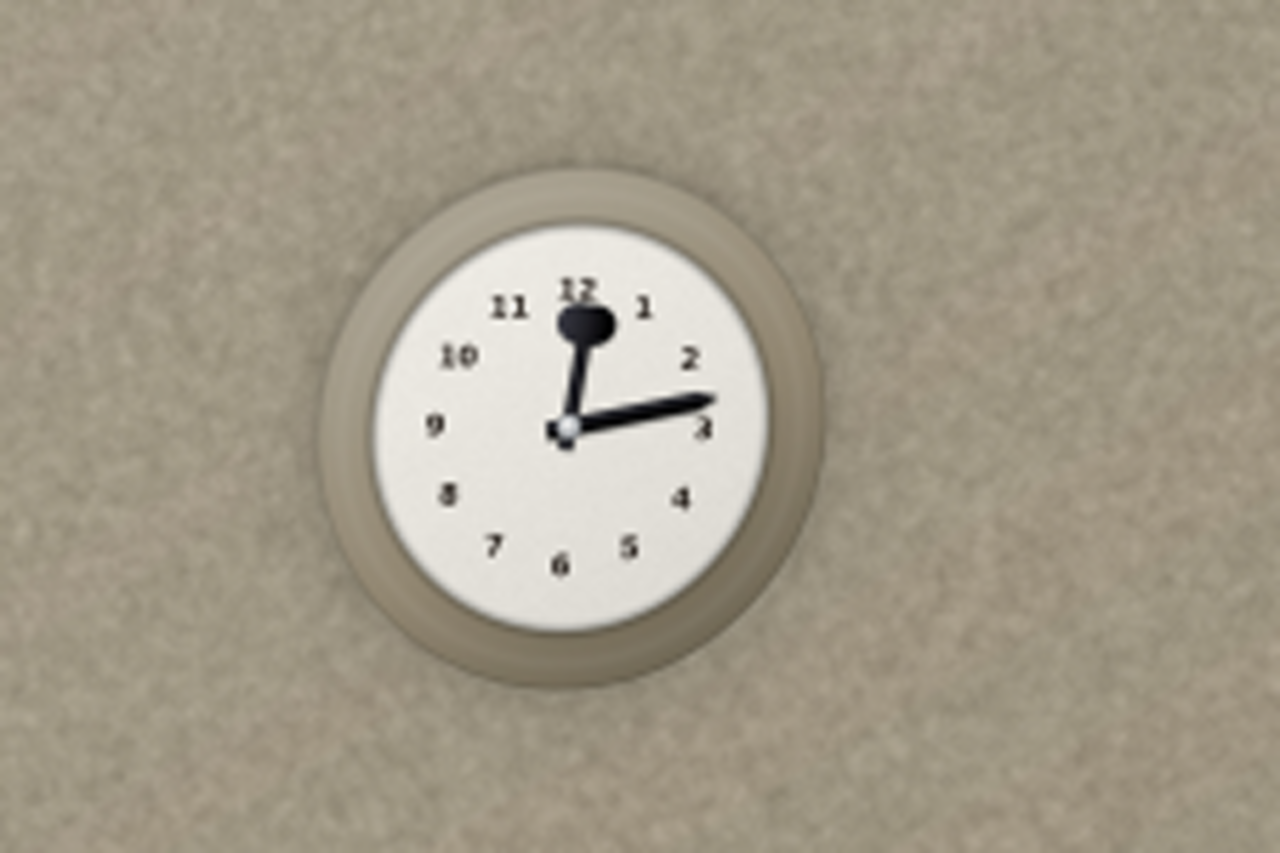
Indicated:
12,13
